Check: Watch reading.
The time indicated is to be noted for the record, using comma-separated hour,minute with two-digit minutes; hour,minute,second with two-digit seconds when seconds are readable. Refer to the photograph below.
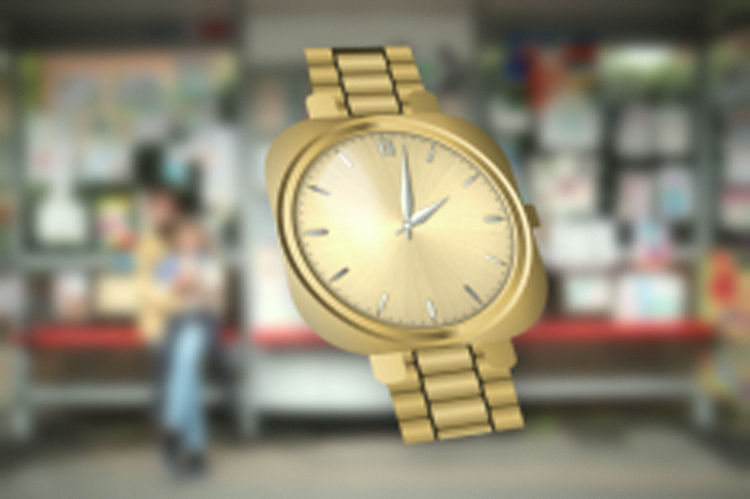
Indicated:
2,02
